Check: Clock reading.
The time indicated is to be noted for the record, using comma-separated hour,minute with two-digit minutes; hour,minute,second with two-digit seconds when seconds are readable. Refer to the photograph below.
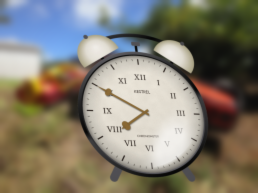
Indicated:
7,50
